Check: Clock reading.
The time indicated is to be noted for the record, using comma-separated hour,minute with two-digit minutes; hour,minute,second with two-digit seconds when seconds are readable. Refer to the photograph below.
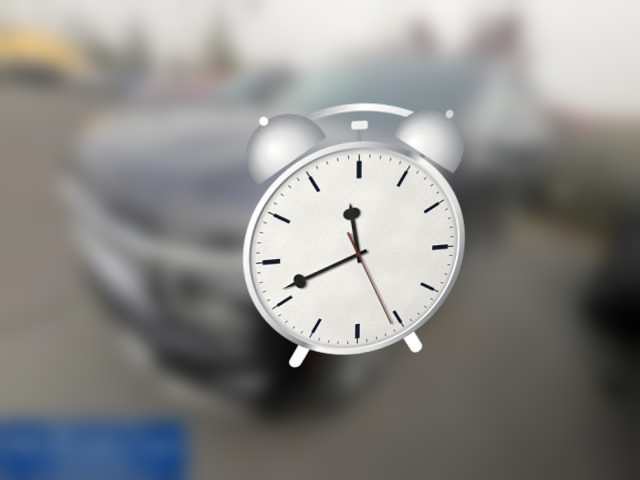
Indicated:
11,41,26
